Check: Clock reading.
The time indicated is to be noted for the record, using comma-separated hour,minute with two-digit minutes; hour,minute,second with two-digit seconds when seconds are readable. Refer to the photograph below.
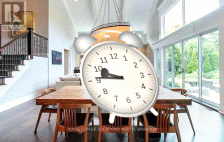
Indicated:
9,46
